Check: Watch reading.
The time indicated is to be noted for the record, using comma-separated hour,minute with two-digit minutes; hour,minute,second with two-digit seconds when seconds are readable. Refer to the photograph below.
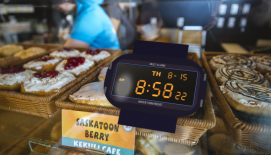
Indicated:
8,58,22
